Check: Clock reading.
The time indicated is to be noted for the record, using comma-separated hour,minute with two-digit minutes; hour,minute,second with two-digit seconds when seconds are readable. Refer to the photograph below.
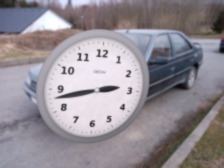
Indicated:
2,43
